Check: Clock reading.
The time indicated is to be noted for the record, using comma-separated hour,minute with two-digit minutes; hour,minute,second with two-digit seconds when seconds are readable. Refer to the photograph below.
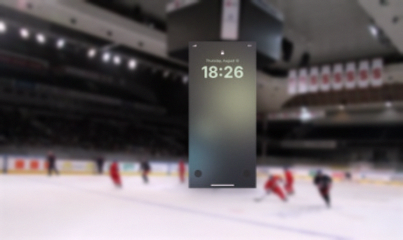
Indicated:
18,26
